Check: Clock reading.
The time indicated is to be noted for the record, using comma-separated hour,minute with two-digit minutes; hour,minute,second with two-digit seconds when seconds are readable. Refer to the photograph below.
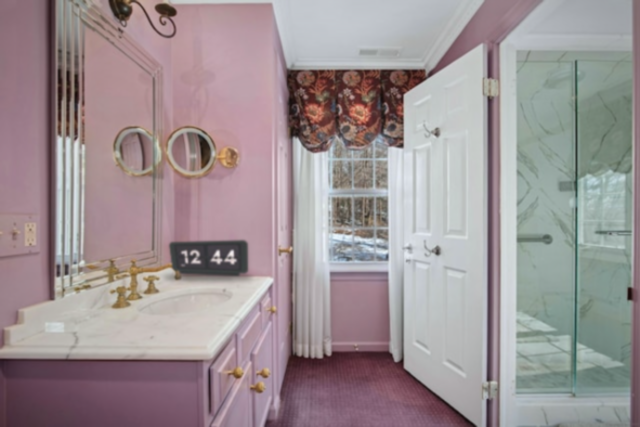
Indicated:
12,44
